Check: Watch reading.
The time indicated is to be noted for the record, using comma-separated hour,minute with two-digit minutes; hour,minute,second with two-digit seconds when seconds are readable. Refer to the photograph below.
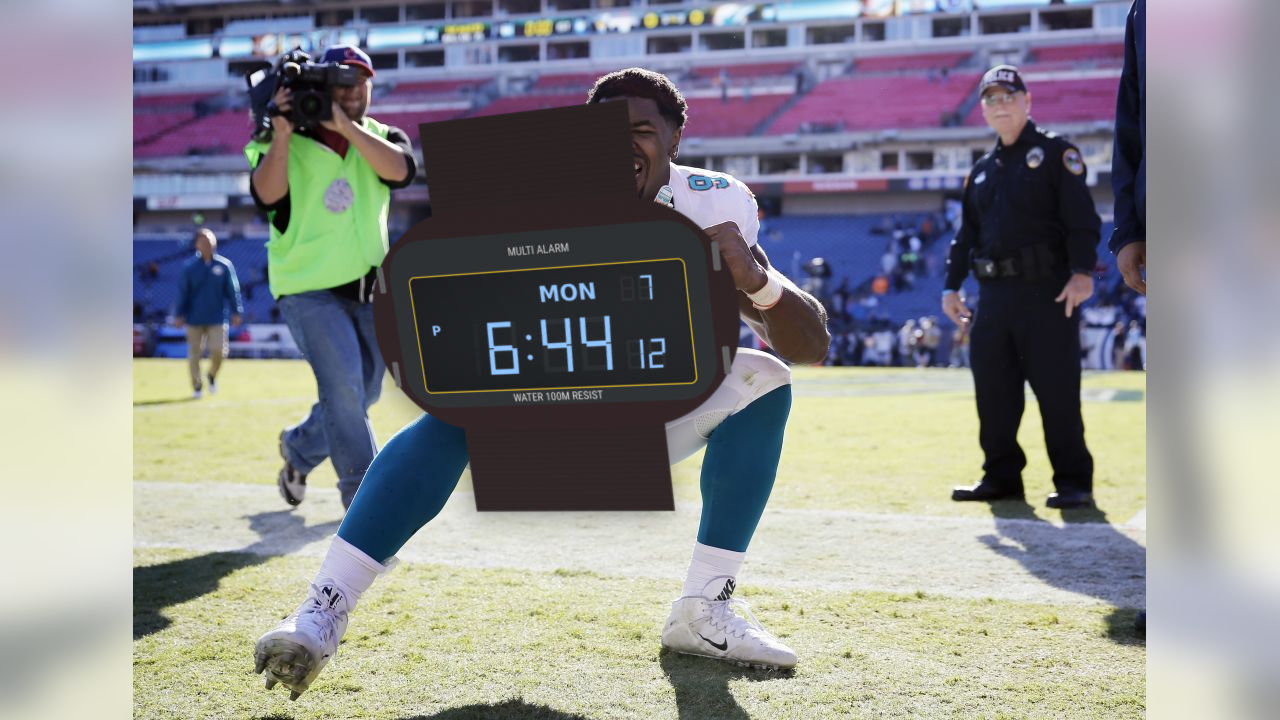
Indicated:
6,44,12
